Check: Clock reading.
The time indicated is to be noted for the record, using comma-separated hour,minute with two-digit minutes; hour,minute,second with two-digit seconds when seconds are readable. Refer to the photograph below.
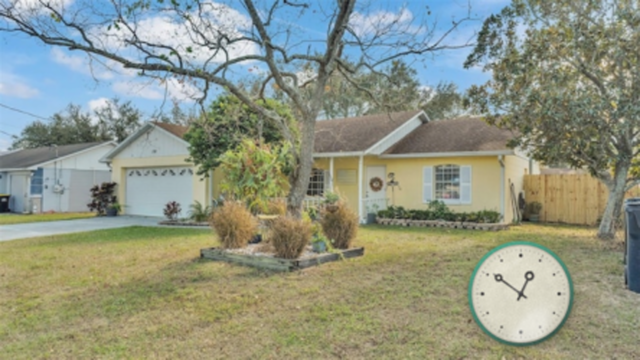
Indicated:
12,51
